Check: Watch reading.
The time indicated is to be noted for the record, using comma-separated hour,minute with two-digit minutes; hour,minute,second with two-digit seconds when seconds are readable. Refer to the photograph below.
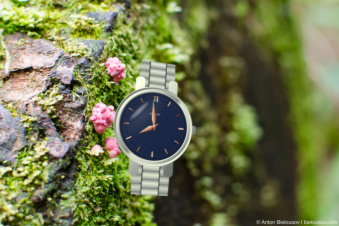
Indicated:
7,59
